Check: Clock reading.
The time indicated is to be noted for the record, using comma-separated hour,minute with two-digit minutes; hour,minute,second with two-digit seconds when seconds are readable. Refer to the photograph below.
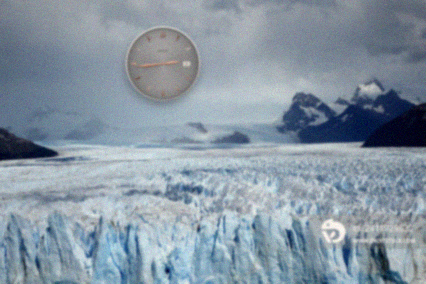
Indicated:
2,44
